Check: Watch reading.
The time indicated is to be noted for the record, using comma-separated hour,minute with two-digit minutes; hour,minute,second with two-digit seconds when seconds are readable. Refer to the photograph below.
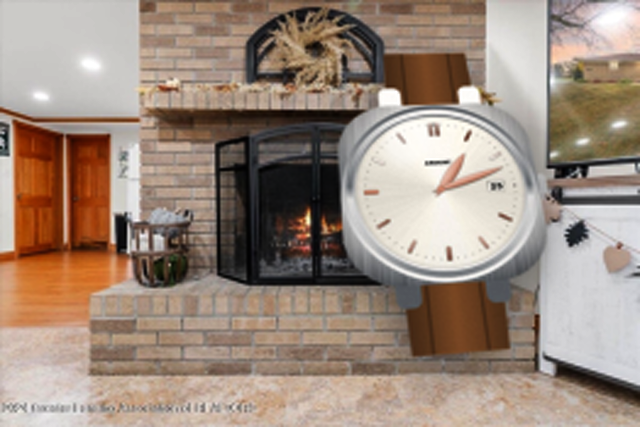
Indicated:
1,12
